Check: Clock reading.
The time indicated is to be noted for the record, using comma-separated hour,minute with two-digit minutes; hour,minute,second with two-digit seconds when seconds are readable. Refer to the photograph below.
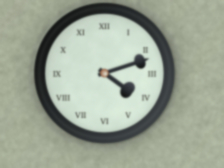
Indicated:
4,12
